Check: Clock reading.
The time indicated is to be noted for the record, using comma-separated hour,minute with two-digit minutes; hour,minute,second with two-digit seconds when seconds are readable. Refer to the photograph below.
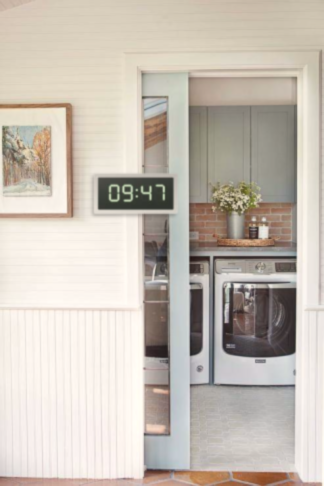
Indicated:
9,47
